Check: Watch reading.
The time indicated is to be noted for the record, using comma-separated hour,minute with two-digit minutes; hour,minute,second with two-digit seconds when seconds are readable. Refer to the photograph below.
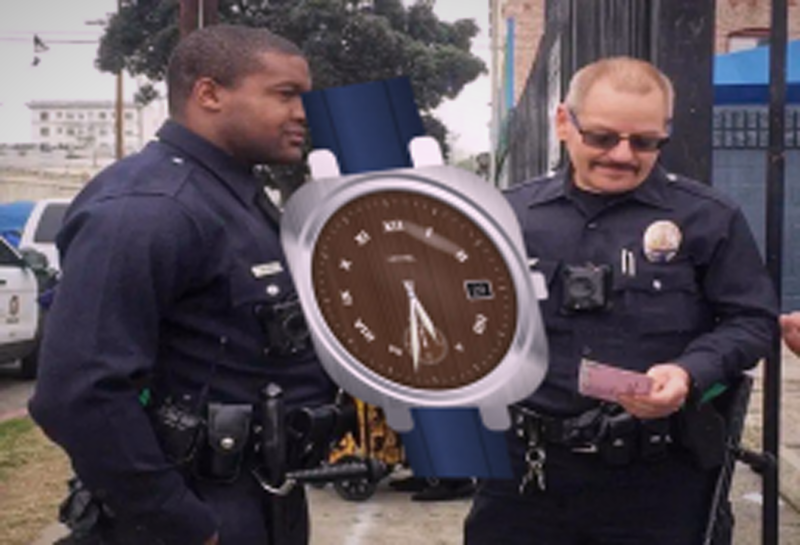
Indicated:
5,32
